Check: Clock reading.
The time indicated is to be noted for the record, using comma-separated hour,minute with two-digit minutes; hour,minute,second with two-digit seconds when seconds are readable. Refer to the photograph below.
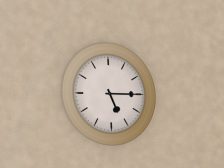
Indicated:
5,15
